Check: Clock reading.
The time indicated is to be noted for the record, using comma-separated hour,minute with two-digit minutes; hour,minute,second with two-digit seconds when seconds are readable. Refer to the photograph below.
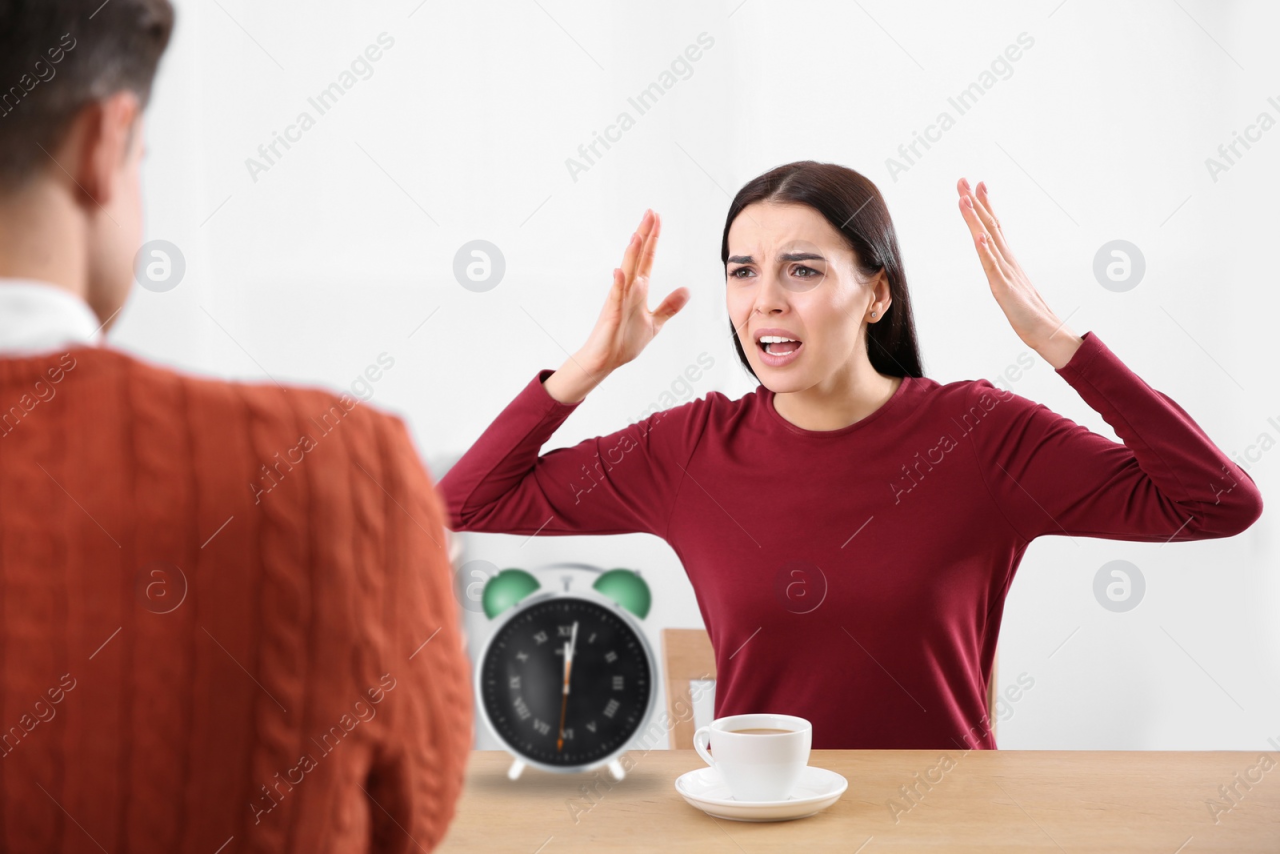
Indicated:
12,01,31
